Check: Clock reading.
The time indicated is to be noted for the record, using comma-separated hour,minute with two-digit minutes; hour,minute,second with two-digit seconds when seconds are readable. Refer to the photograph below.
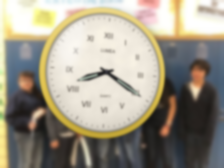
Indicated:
8,20
